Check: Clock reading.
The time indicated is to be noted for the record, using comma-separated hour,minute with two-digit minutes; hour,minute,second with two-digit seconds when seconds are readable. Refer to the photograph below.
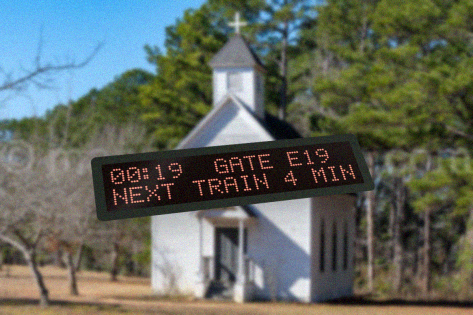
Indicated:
0,19
